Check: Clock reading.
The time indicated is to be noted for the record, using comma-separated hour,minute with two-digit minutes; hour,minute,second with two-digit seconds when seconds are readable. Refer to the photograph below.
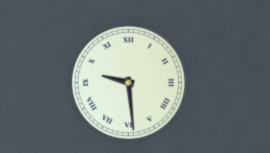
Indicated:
9,29
